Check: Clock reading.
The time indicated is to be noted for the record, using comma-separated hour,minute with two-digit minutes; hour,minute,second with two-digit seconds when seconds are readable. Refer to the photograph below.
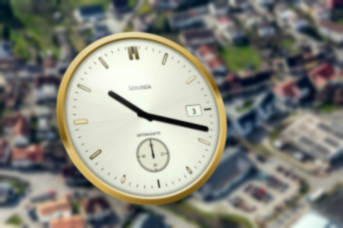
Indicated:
10,18
